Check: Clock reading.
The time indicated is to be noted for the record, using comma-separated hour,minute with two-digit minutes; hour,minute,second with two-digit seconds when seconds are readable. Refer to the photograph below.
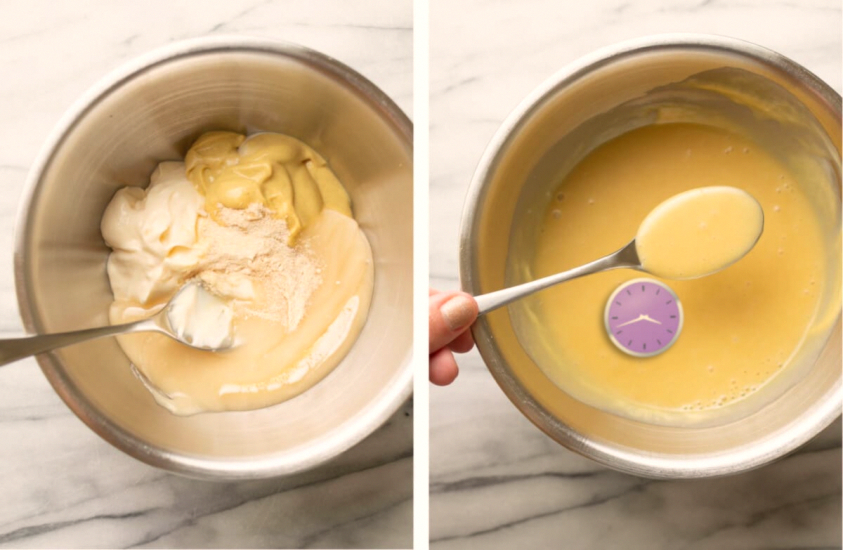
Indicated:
3,42
